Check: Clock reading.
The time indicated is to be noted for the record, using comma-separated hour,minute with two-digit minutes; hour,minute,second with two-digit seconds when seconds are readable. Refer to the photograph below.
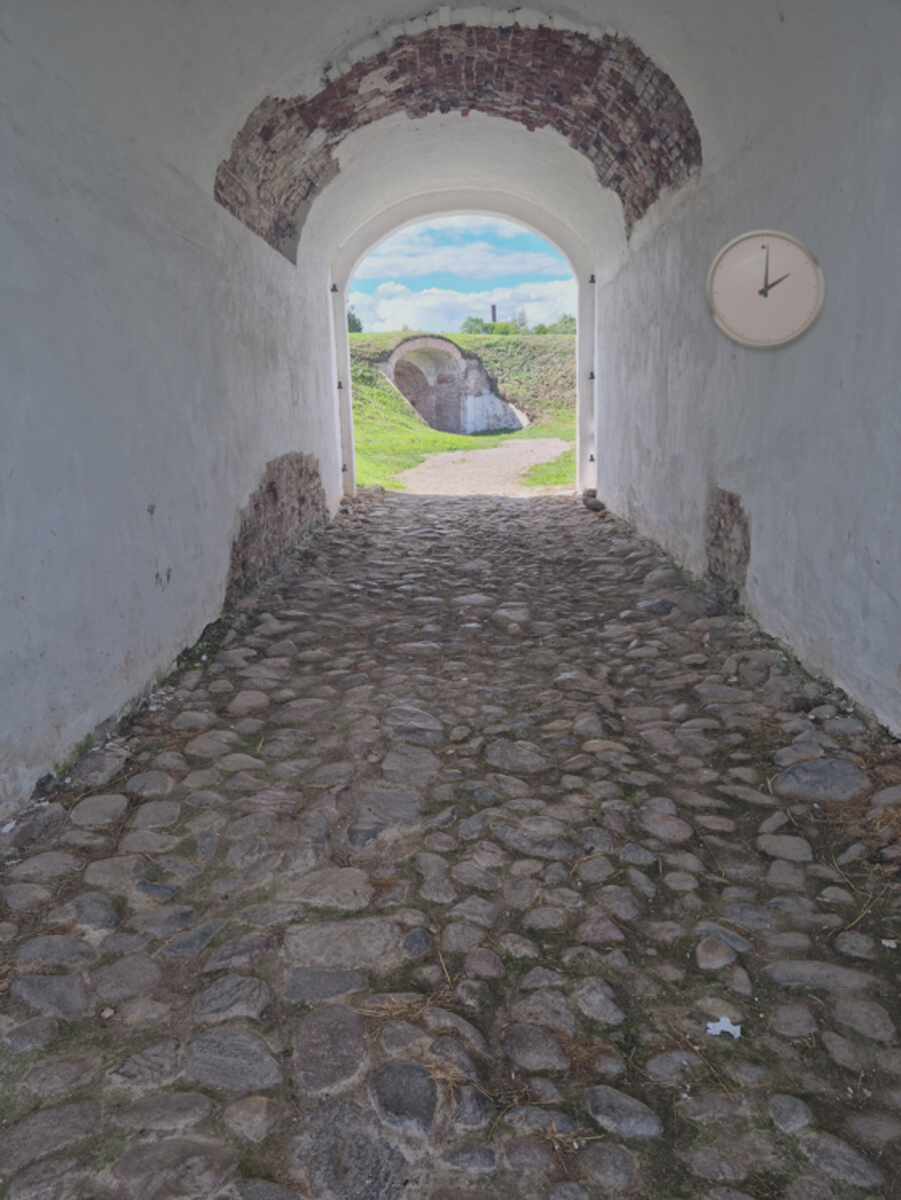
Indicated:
2,01
